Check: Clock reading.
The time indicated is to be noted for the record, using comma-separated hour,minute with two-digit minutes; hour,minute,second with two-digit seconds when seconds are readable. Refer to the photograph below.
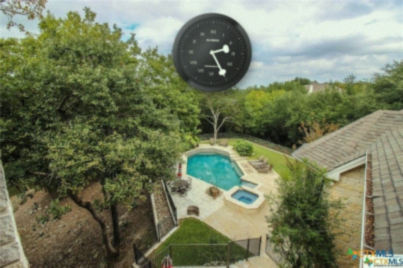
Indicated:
2,25
